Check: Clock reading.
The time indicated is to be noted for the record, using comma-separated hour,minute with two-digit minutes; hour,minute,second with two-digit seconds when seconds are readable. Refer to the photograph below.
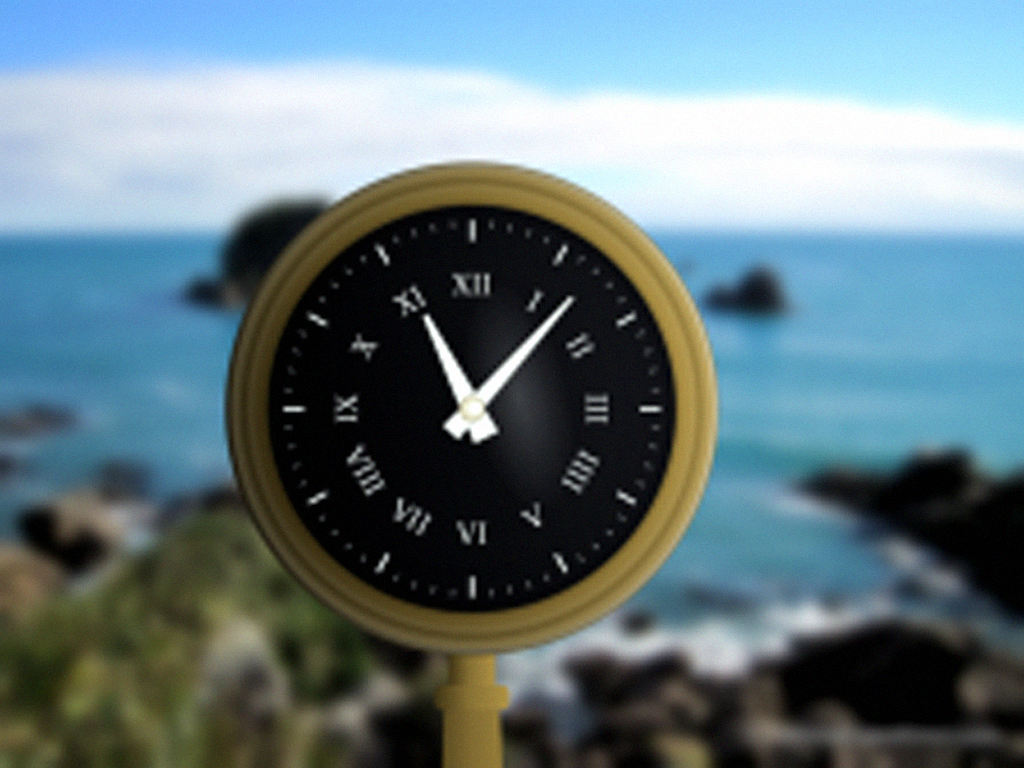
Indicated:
11,07
